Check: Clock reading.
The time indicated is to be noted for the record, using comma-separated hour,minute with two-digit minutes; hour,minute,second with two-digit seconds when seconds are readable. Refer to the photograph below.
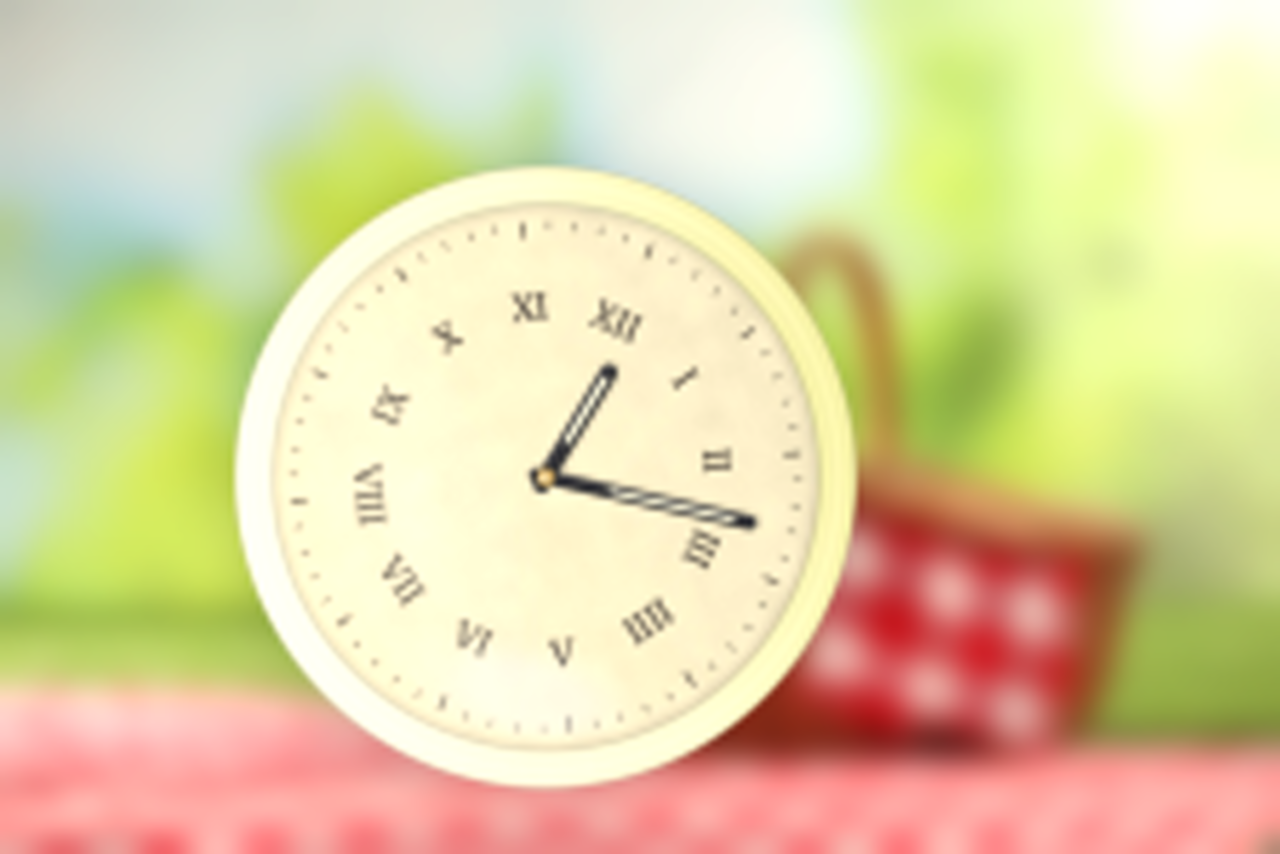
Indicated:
12,13
